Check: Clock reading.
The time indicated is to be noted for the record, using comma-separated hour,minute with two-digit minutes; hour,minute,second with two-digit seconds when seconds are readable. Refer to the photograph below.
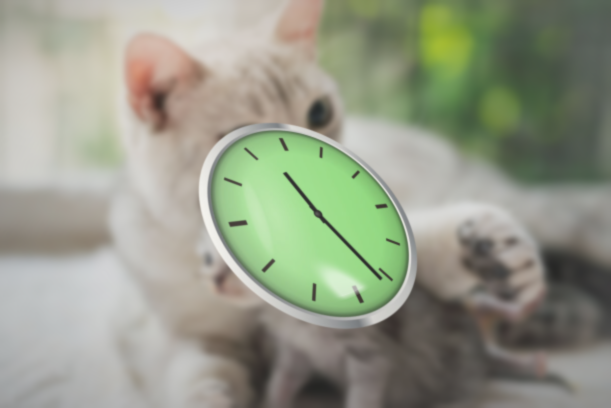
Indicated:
11,26
